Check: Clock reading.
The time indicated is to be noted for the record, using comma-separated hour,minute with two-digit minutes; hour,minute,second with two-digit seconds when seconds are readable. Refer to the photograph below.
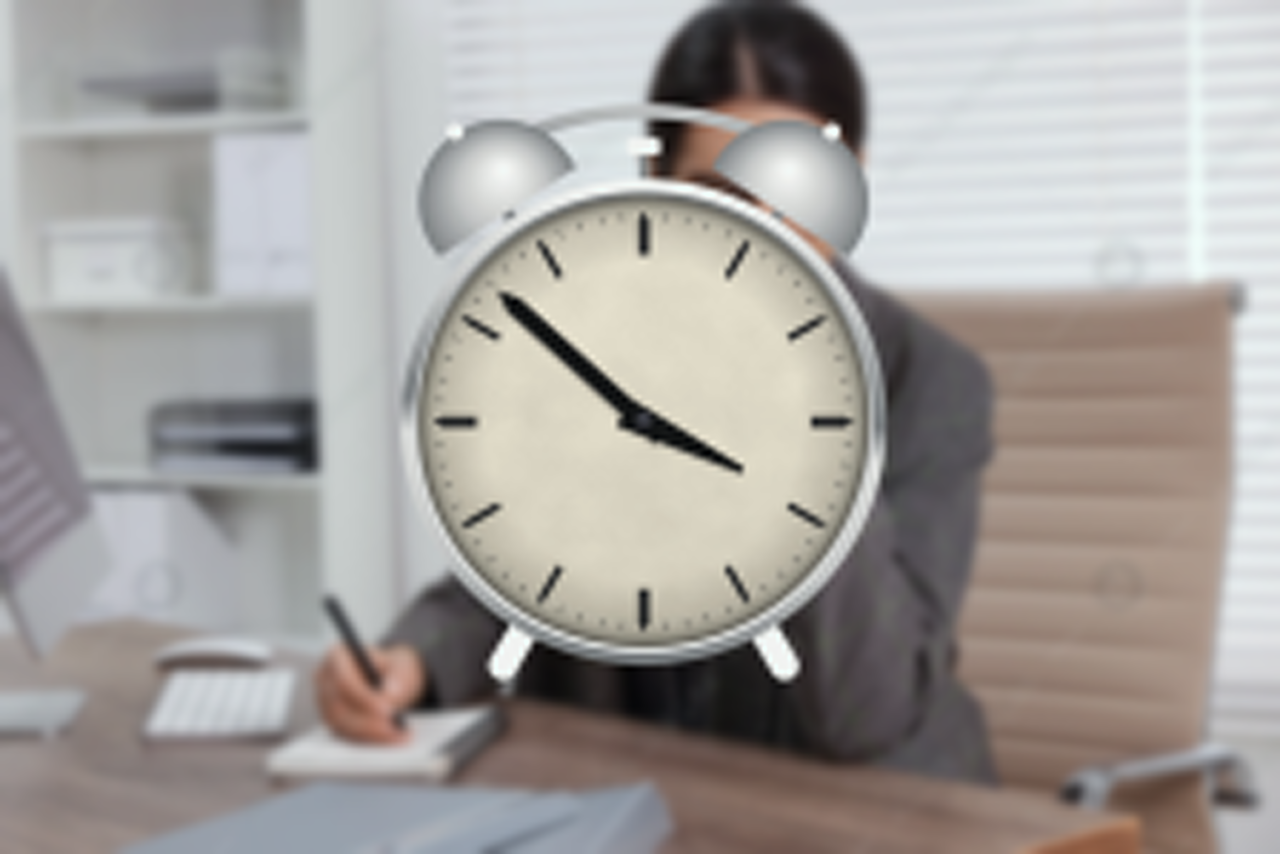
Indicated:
3,52
